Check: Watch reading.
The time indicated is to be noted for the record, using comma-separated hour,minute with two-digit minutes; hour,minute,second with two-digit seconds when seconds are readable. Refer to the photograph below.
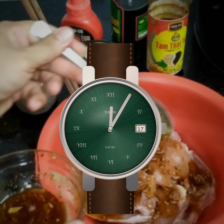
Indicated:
12,05
